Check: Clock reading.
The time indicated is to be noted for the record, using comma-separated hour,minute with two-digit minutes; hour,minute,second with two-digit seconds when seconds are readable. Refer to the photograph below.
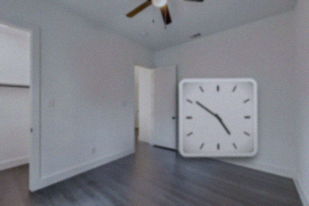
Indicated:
4,51
